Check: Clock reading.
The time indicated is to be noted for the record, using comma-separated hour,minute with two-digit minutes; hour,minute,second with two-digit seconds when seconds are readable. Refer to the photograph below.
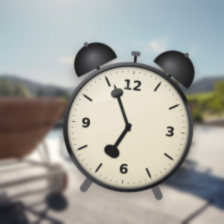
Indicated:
6,56
